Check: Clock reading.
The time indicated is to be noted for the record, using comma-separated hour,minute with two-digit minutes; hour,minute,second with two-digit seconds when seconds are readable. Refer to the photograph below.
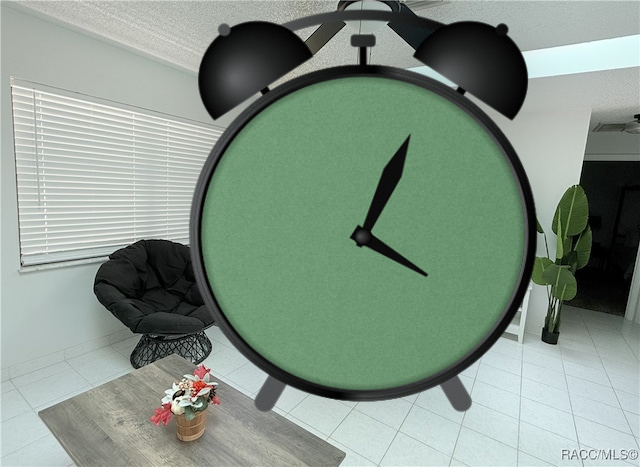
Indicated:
4,04
